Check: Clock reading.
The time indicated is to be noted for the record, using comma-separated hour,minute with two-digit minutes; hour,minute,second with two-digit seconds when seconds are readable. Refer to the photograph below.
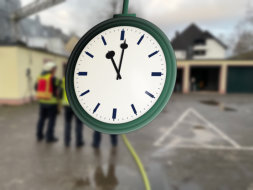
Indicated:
11,01
